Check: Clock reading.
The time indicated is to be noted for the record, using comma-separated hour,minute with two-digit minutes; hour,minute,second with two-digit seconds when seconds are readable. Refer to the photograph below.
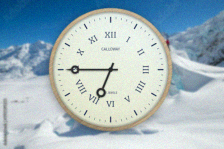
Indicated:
6,45
